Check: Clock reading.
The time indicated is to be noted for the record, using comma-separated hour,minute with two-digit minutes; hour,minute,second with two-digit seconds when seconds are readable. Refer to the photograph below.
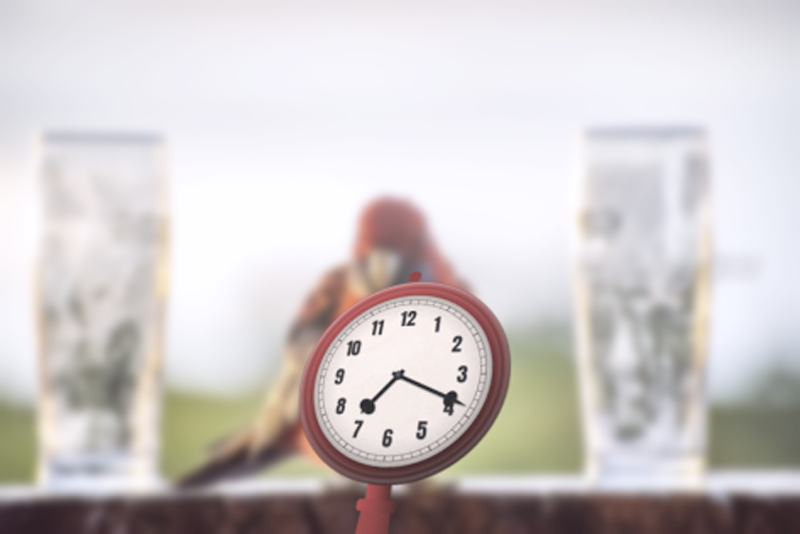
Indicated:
7,19
